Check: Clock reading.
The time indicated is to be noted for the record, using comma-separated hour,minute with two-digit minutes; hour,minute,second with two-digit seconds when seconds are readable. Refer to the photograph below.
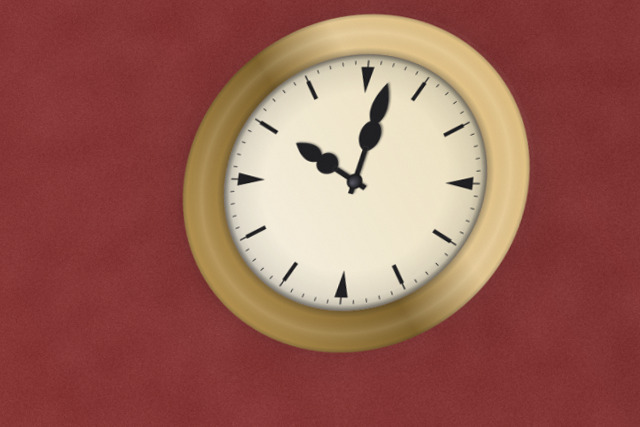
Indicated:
10,02
